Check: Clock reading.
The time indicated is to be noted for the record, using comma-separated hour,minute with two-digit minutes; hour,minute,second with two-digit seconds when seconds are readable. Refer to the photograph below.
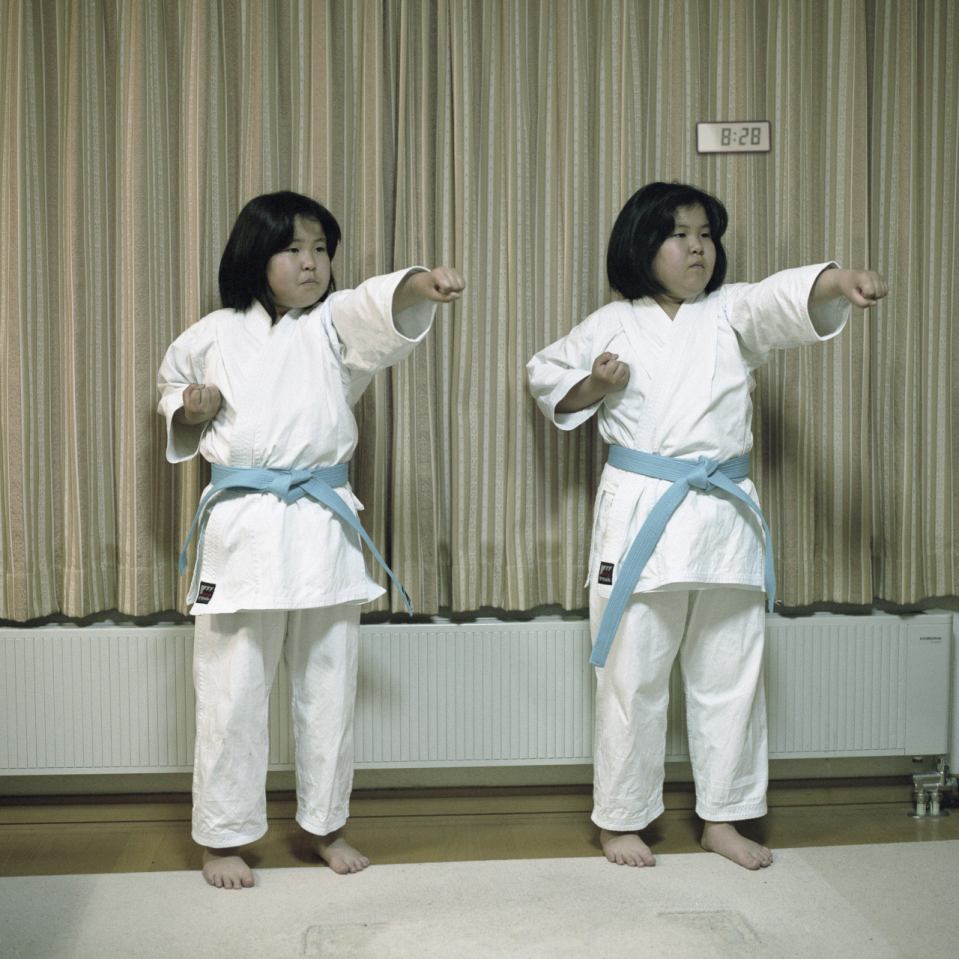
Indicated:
8,28
